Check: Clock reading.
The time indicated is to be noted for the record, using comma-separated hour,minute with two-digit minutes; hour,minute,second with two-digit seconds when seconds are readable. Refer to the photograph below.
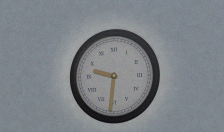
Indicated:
9,31
